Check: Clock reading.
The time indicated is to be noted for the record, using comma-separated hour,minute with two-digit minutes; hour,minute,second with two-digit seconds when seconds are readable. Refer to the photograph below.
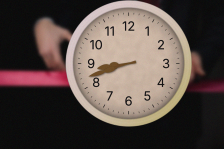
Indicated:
8,42
